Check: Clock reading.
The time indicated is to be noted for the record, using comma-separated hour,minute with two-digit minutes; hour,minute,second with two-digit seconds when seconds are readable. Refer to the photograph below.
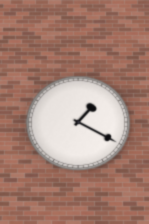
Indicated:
1,20
